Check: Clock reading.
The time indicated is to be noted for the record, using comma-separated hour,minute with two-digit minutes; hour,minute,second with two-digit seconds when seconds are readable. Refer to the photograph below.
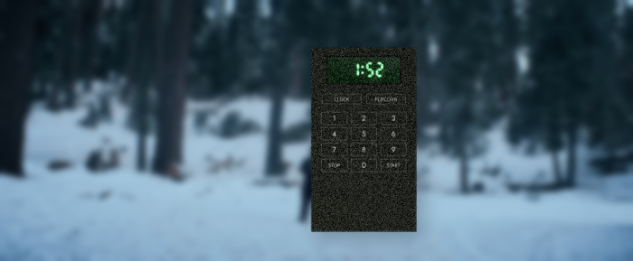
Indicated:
1,52
